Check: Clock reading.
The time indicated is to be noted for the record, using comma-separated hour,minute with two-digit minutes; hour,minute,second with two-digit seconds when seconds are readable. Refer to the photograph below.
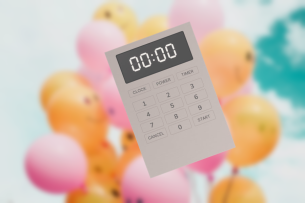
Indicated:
0,00
